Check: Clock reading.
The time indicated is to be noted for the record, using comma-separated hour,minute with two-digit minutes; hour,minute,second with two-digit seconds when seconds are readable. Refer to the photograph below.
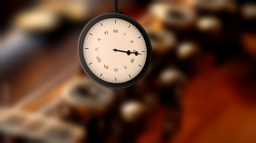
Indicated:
3,16
